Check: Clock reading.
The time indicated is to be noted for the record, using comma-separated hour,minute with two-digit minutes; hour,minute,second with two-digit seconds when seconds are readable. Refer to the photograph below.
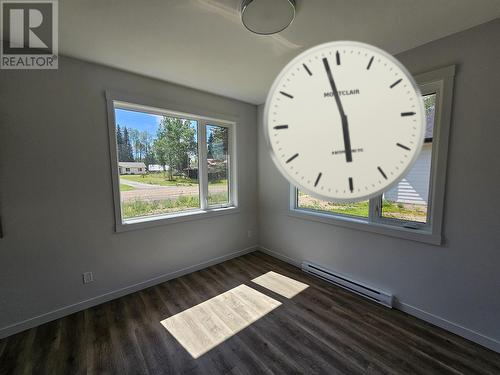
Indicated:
5,58
